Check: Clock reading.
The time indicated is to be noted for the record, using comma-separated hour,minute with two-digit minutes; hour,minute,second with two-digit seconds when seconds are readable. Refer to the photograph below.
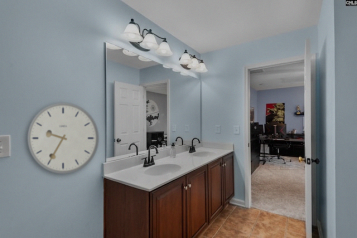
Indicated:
9,35
